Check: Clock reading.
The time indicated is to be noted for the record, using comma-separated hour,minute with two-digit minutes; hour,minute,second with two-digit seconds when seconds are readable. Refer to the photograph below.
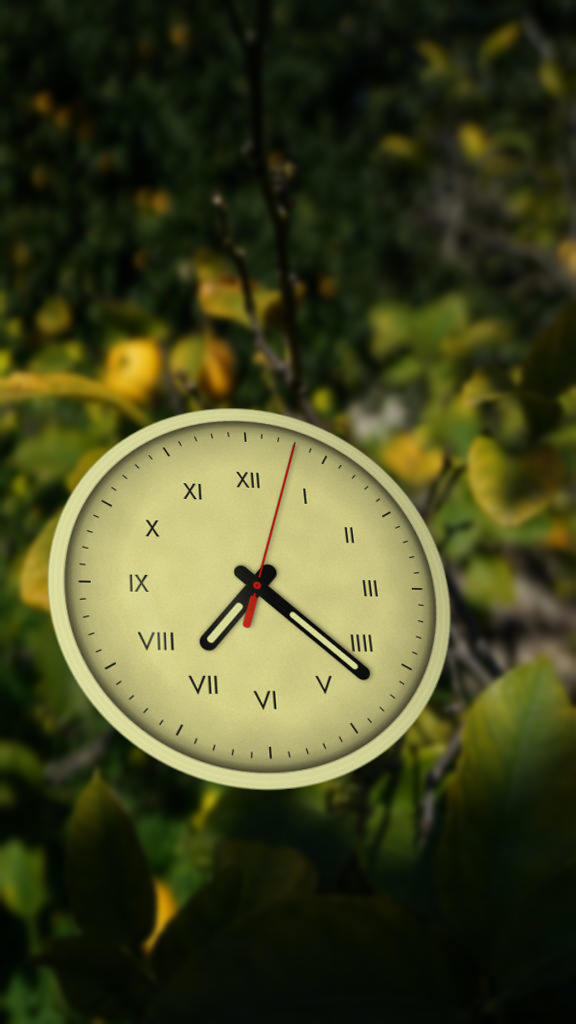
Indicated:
7,22,03
